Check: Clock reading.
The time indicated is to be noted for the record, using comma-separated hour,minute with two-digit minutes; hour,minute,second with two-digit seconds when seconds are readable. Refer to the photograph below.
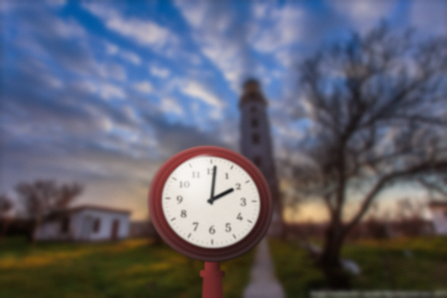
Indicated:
2,01
